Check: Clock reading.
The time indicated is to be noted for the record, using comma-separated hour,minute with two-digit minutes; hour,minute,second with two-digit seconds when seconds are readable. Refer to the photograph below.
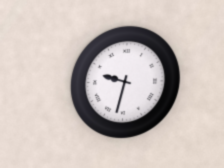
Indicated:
9,32
